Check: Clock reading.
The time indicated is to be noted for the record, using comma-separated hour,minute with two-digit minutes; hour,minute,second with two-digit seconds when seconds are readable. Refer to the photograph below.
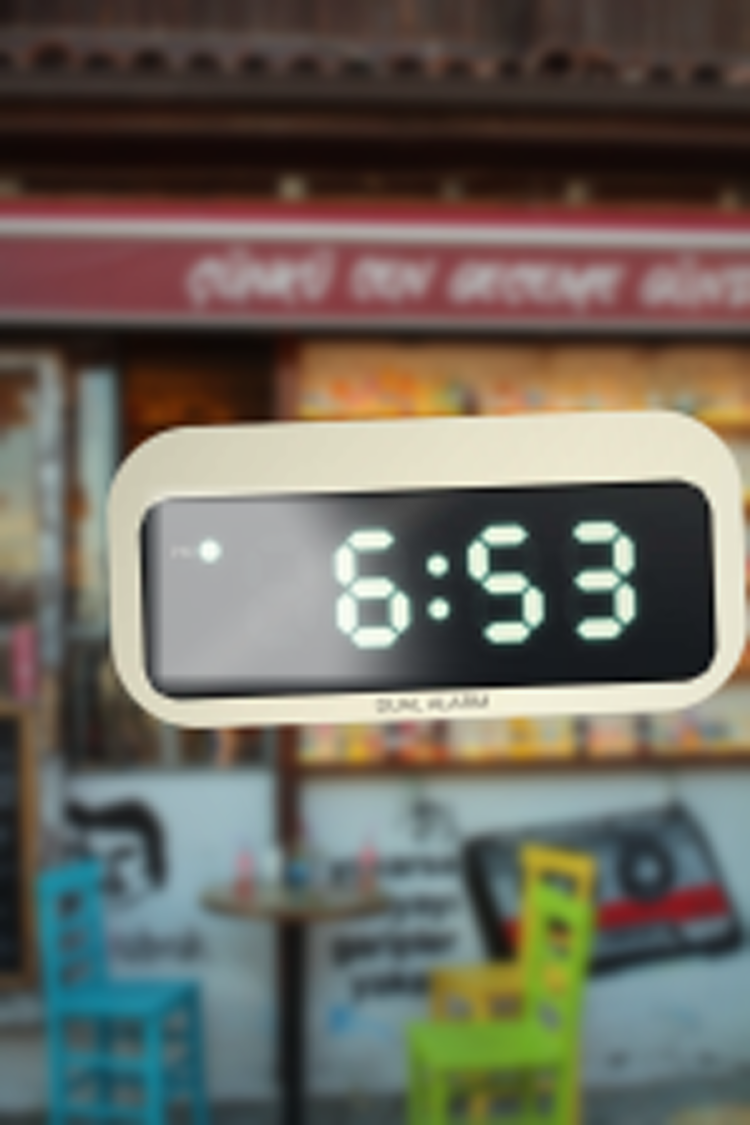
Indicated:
6,53
